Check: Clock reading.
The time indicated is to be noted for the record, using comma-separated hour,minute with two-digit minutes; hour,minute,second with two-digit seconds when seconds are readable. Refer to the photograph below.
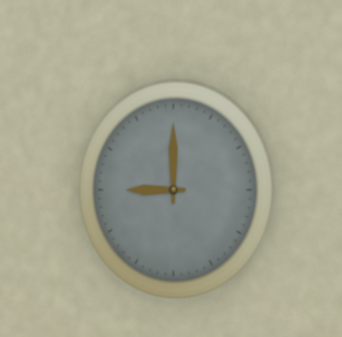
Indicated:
9,00
